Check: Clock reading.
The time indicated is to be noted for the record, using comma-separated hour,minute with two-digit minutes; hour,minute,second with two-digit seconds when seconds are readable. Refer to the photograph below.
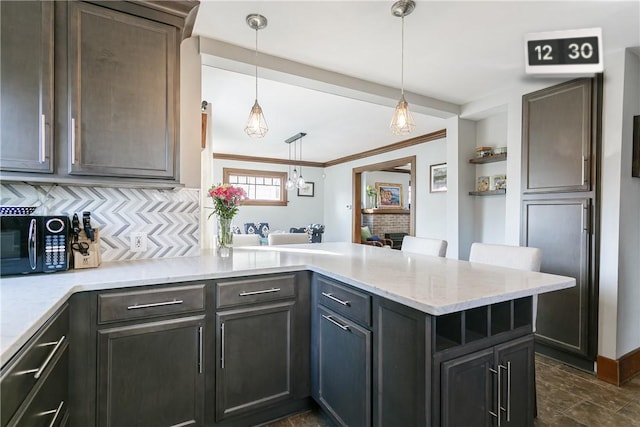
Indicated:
12,30
